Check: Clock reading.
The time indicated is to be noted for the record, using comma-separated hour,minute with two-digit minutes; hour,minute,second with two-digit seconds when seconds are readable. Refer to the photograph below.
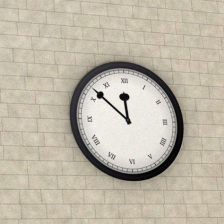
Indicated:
11,52
